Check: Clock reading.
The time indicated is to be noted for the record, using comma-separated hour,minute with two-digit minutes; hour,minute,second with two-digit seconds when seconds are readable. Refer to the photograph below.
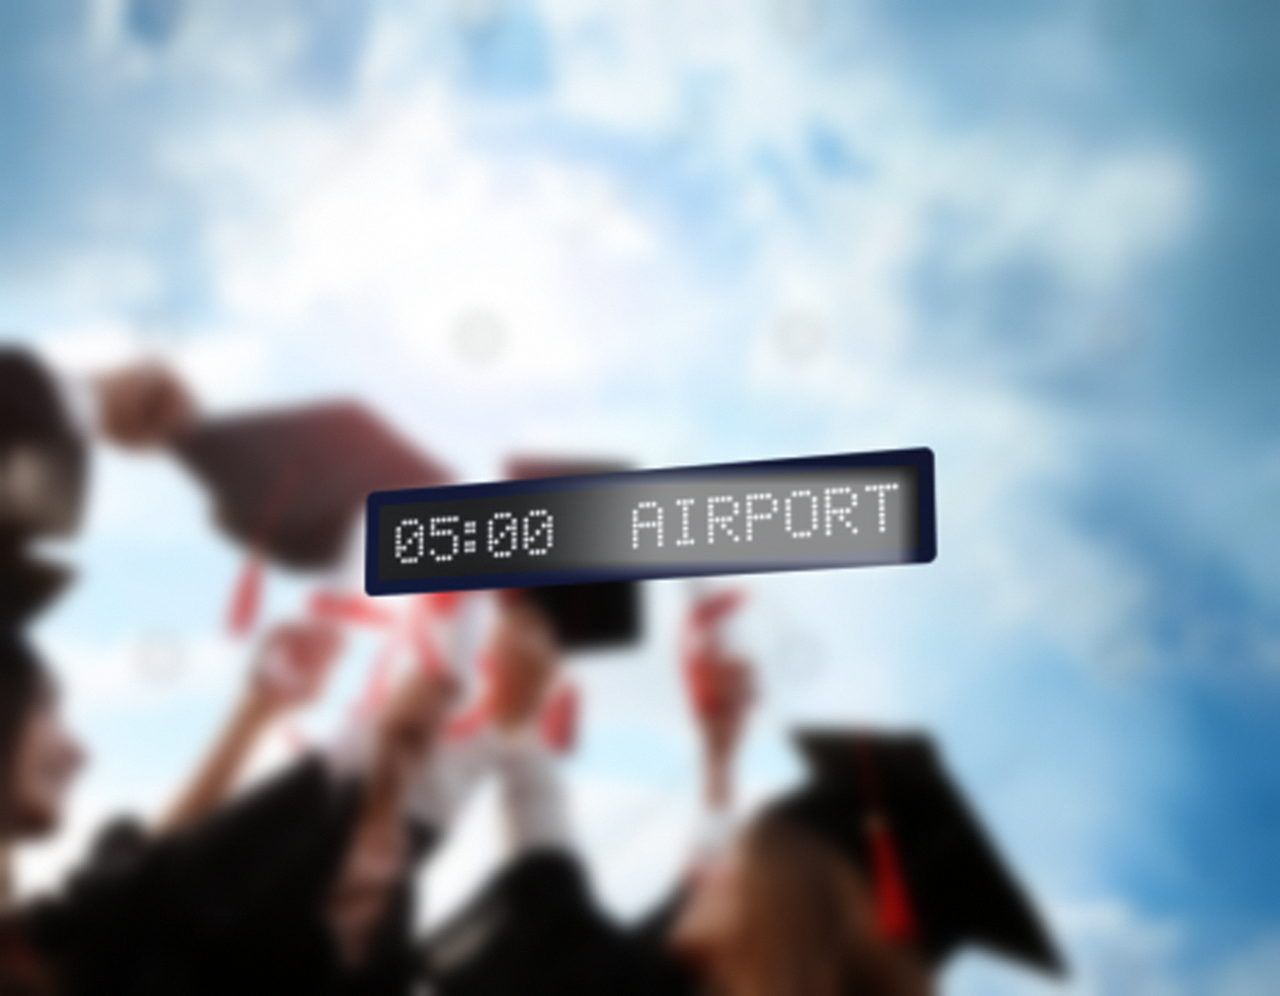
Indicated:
5,00
